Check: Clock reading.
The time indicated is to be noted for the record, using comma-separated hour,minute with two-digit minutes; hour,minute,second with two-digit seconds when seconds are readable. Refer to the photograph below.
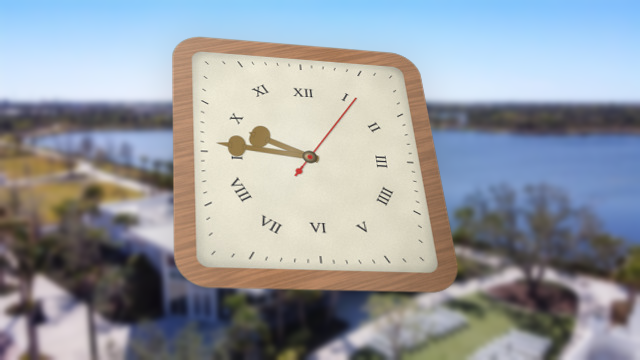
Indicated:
9,46,06
